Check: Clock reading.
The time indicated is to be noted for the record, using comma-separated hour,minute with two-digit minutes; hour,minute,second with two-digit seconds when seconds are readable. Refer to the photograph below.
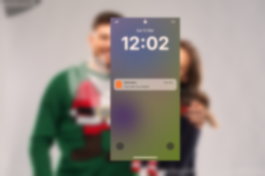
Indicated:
12,02
